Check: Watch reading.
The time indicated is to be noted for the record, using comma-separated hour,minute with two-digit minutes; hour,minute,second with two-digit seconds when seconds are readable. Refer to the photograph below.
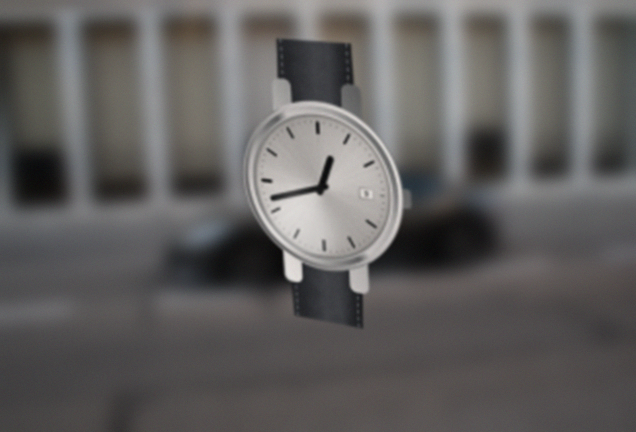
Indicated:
12,42
